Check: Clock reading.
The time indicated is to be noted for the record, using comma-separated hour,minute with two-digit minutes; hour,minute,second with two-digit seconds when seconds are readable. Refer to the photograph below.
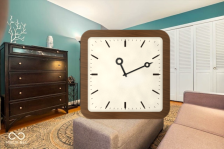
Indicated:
11,11
